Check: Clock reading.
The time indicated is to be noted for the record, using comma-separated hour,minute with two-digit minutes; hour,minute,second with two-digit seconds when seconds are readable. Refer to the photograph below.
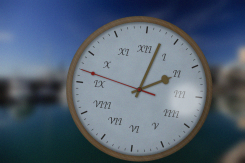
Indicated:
2,02,47
